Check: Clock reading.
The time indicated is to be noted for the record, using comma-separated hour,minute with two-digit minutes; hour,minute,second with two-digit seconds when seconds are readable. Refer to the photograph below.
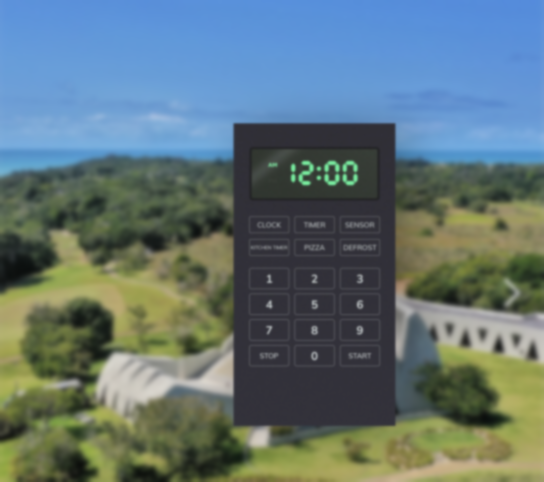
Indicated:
12,00
